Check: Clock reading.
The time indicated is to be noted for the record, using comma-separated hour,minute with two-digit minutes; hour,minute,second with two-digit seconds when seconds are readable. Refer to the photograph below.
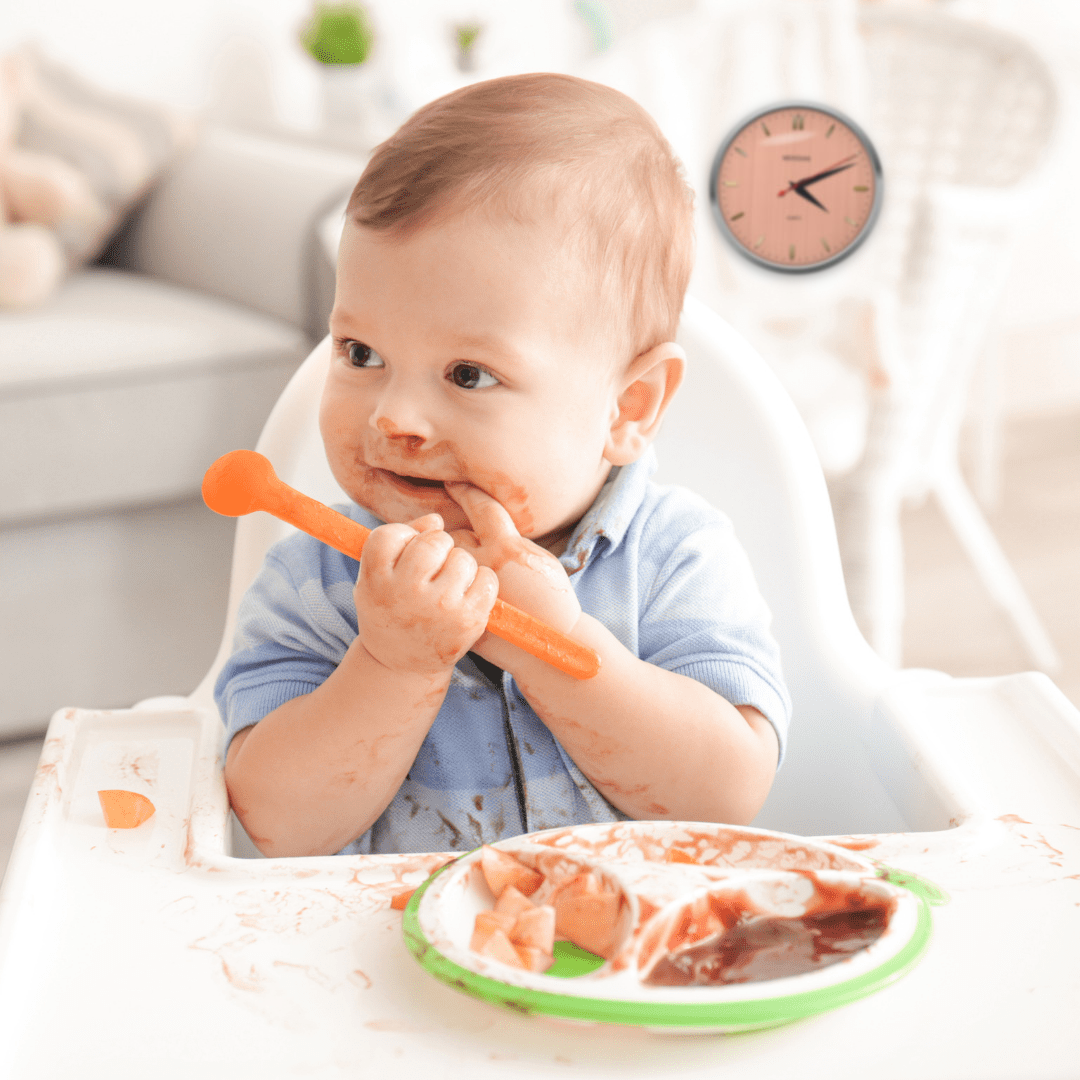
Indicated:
4,11,10
